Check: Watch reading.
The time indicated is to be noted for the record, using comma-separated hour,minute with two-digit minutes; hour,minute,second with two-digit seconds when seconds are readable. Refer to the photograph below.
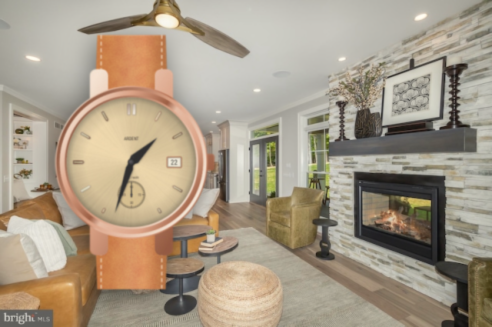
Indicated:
1,33
